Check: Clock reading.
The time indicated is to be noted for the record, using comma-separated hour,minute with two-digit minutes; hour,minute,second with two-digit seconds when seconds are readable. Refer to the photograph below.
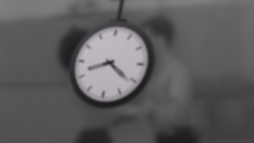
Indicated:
8,21
